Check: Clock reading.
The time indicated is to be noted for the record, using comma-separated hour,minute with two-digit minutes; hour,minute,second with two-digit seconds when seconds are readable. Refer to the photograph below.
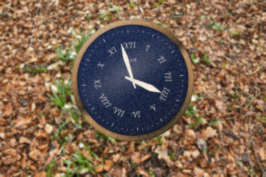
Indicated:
3,58
